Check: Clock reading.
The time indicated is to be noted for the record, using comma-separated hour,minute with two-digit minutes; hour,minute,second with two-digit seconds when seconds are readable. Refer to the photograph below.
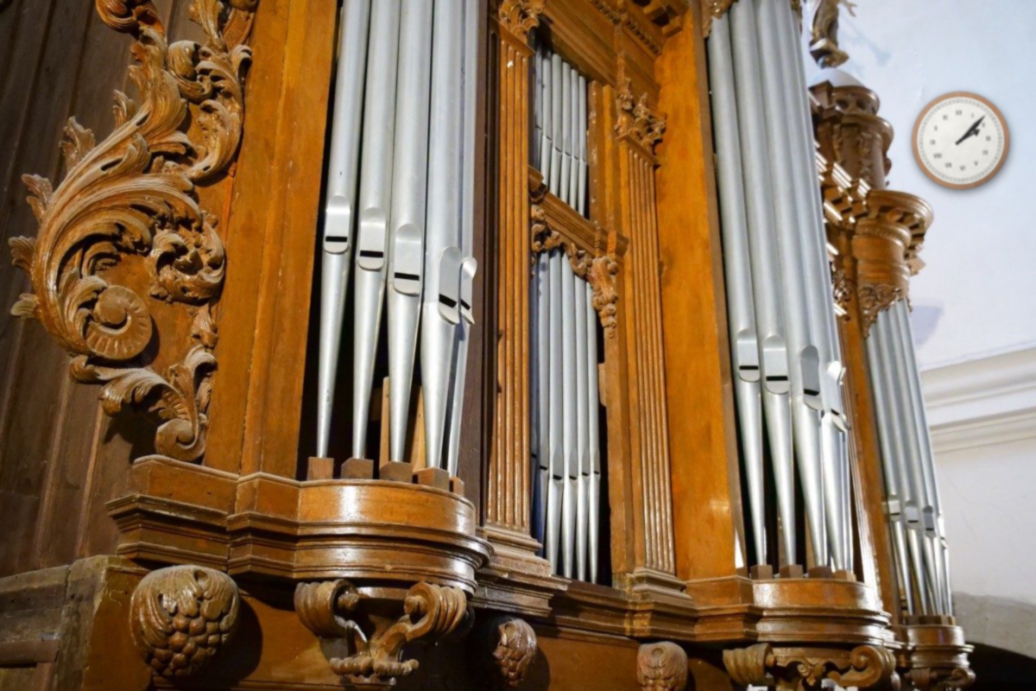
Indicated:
2,08
